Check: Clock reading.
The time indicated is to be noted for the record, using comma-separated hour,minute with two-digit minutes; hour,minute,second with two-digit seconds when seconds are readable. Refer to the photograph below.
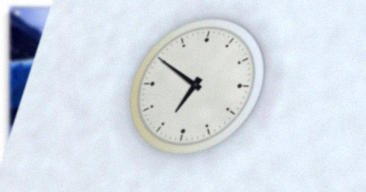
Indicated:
6,50
